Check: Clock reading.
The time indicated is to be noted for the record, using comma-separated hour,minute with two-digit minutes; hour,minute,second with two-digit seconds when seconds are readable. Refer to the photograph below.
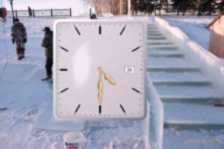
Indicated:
4,30
